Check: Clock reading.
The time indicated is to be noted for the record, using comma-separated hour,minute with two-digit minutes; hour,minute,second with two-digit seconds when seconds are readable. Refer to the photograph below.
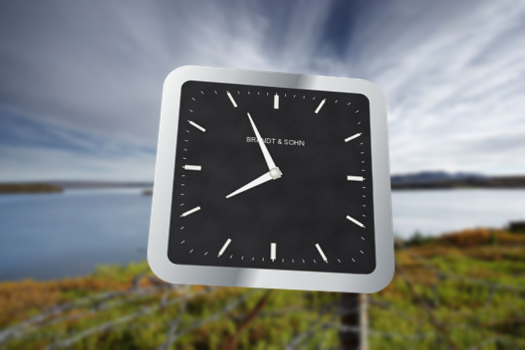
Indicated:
7,56
